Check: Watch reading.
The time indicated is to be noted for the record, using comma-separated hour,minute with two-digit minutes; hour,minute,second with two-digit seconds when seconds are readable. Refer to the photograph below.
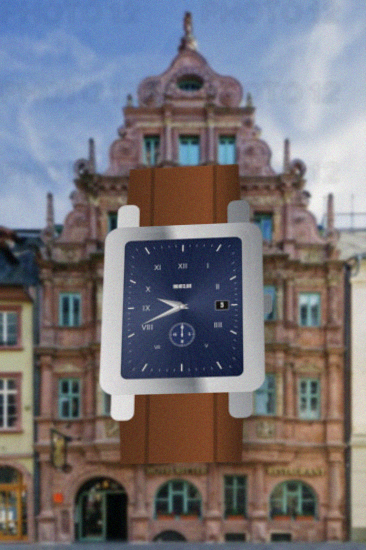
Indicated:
9,41
